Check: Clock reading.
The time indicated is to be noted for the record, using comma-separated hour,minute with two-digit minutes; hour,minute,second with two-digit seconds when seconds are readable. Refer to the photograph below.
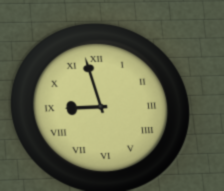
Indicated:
8,58
